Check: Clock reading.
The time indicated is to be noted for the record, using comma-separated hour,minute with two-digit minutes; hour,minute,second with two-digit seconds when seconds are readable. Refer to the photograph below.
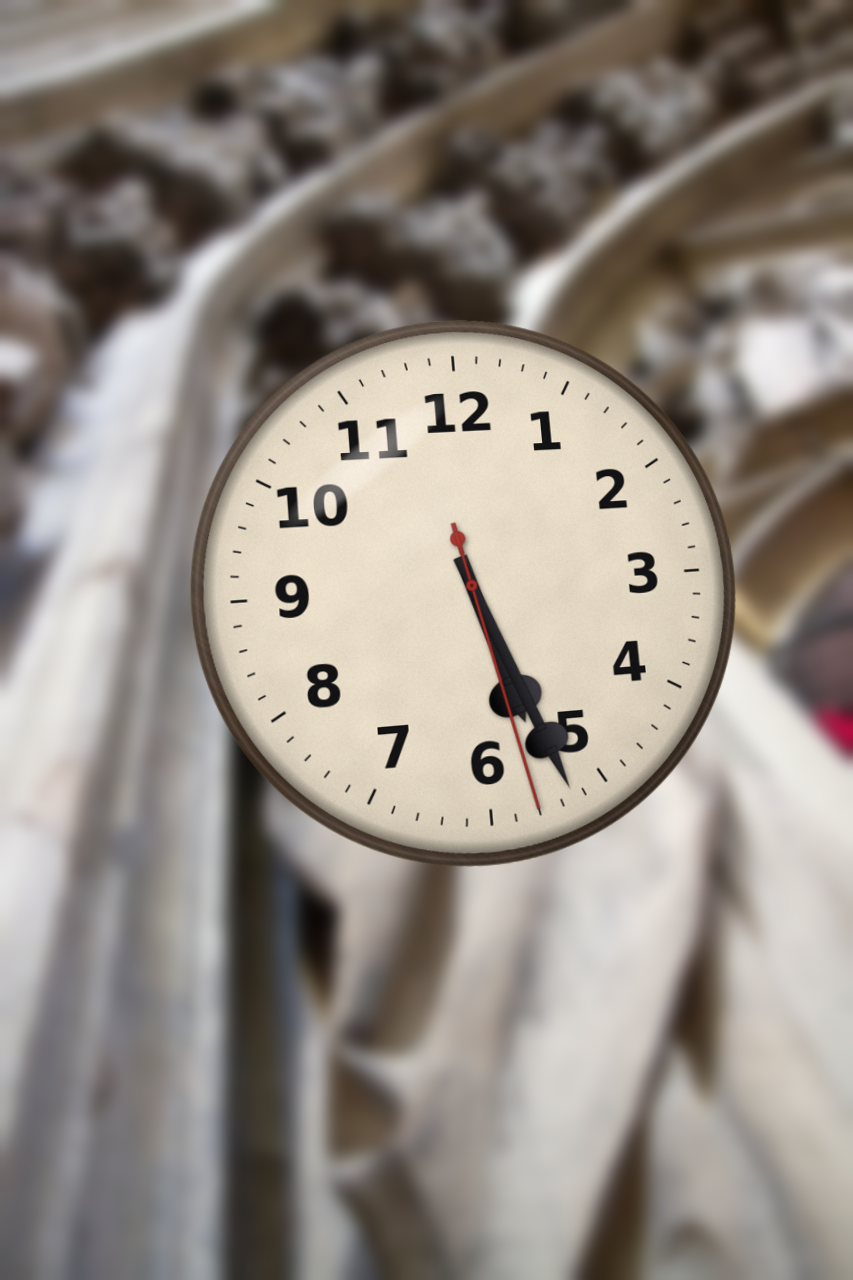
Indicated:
5,26,28
